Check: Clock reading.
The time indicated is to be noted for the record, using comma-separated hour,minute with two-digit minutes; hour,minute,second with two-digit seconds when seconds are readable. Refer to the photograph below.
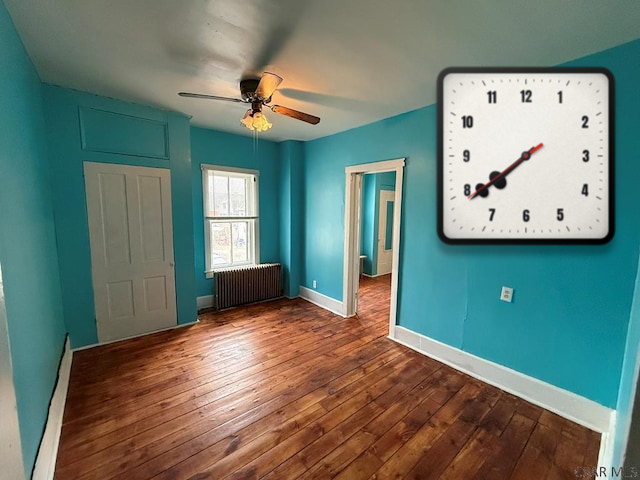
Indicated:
7,38,39
